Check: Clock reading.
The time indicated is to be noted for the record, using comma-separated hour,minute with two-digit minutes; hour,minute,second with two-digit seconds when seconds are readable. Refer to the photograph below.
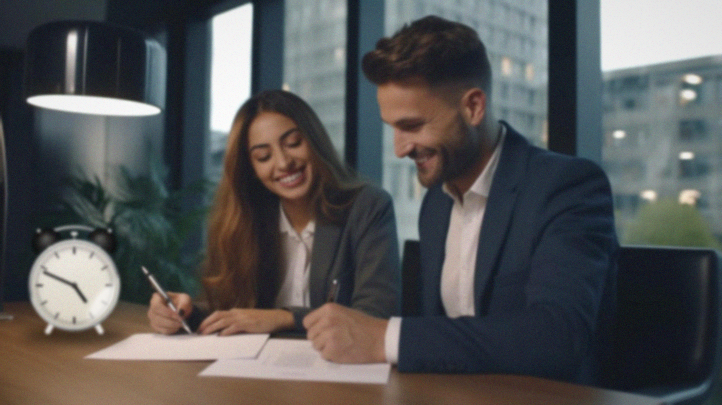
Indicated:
4,49
